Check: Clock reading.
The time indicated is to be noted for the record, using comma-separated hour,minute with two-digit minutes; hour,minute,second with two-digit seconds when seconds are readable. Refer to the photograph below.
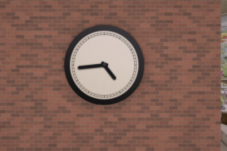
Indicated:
4,44
